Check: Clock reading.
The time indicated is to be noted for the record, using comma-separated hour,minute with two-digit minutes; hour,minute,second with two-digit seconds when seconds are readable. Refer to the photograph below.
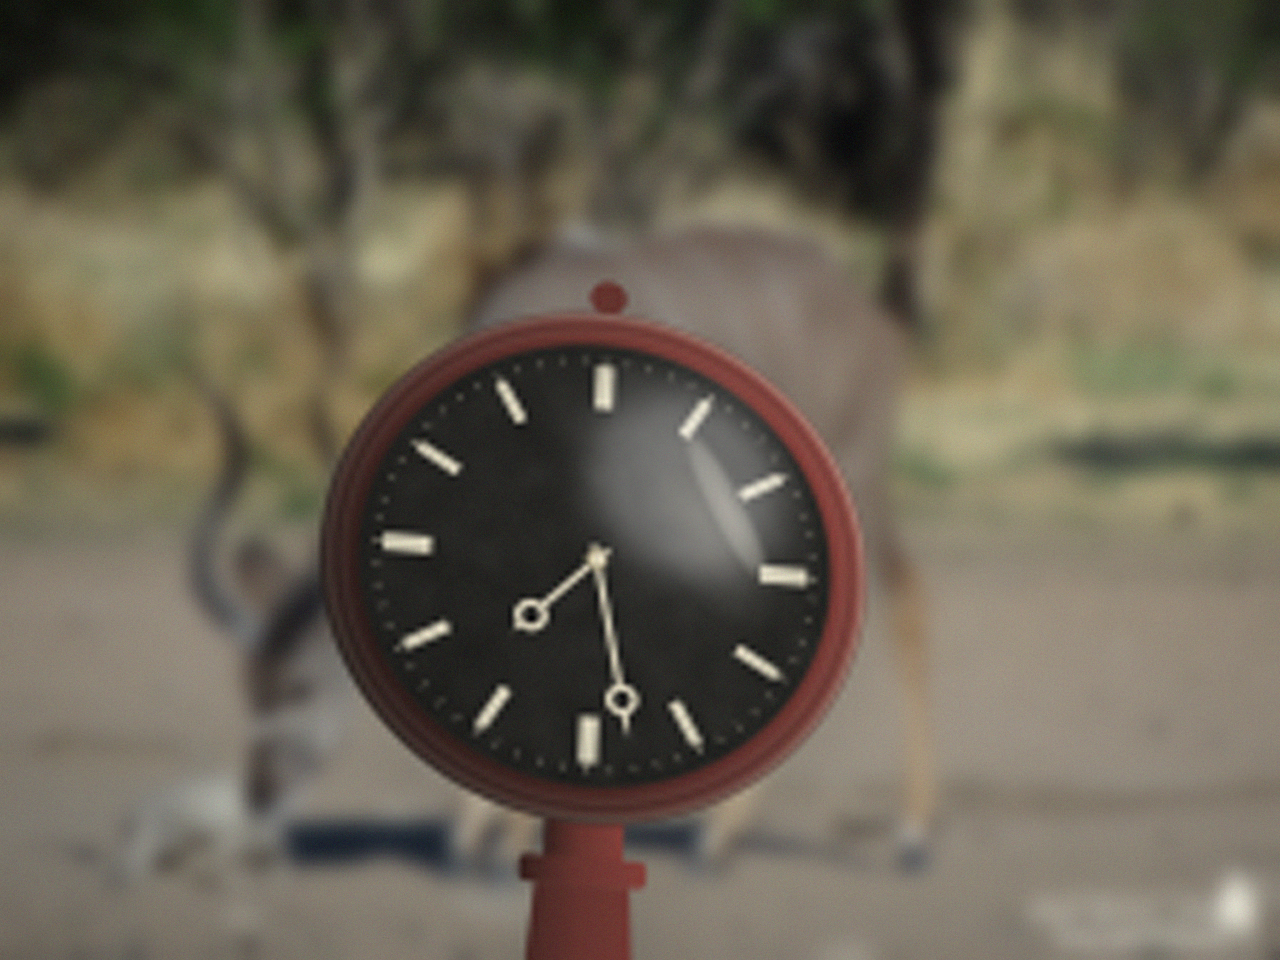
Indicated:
7,28
